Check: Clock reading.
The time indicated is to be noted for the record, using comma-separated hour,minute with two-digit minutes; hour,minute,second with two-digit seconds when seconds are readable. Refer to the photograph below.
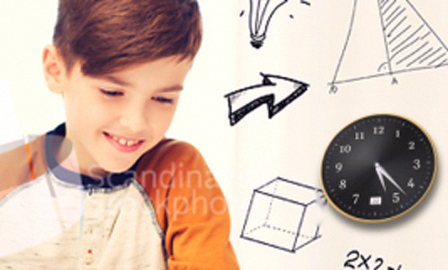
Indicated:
5,23
